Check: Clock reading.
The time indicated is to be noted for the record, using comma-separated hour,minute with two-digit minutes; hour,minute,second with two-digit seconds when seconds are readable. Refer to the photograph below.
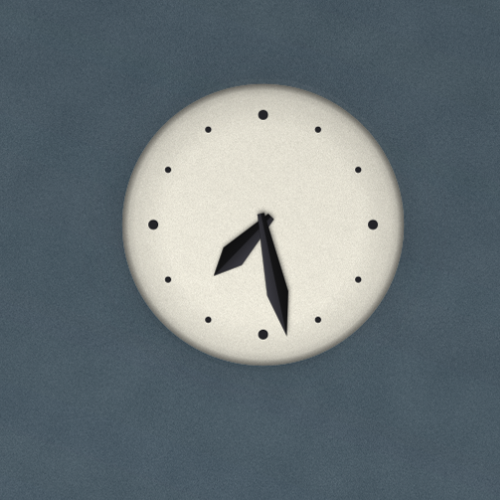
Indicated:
7,28
